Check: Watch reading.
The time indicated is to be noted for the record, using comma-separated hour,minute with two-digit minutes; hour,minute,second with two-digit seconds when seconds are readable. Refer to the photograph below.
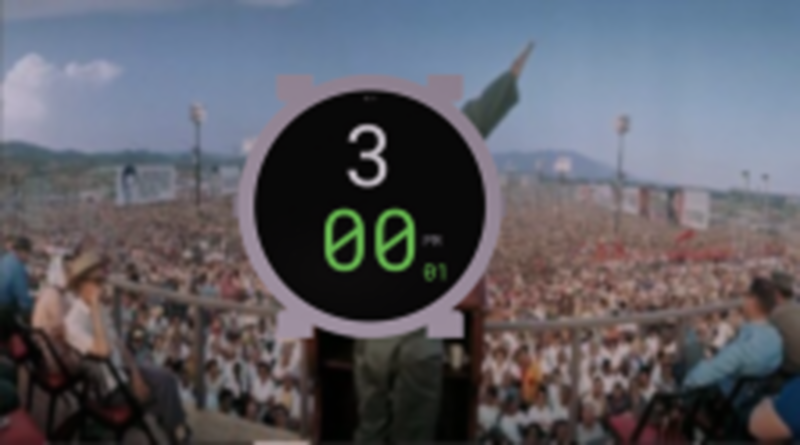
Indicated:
3,00
